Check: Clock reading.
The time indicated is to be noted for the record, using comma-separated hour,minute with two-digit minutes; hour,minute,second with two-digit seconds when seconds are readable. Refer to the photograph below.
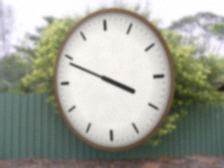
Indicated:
3,49
